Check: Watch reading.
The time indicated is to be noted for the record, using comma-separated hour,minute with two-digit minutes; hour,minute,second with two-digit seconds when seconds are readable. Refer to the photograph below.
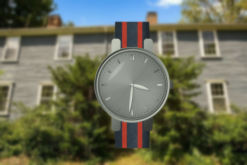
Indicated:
3,31
